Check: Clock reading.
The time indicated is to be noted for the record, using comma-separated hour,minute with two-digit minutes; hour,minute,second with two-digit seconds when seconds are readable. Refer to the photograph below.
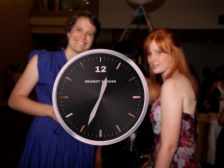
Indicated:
12,34
